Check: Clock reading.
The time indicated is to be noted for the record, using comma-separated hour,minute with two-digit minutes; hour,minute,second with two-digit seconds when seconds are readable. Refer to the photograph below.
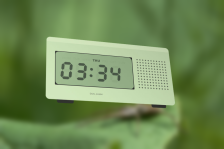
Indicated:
3,34
